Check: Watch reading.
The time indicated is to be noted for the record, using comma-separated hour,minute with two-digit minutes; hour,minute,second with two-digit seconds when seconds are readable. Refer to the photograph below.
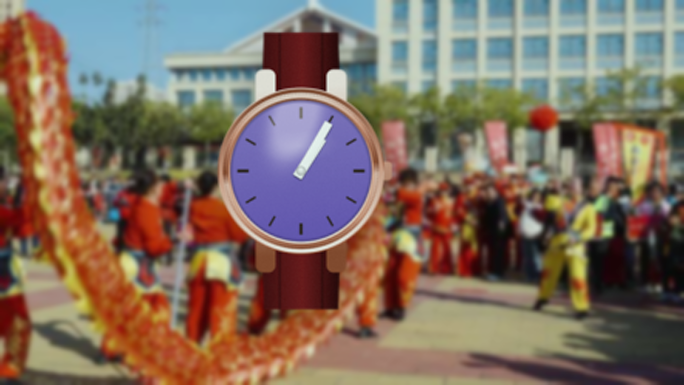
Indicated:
1,05
